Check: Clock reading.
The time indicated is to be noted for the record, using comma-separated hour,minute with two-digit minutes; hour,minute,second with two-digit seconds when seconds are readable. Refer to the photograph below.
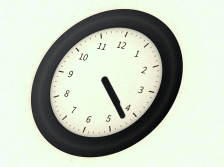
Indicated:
4,22
